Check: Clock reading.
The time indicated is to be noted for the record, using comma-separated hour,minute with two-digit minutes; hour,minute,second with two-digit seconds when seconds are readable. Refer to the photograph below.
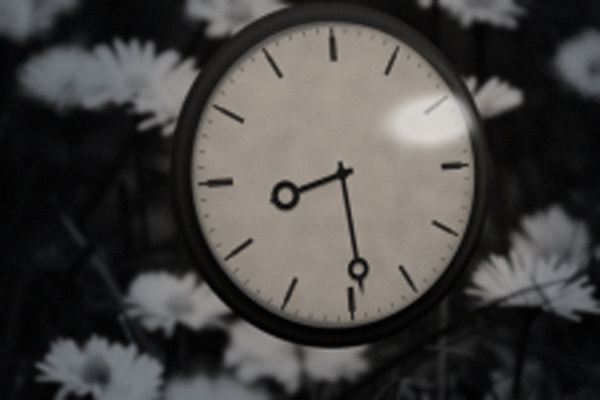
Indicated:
8,29
